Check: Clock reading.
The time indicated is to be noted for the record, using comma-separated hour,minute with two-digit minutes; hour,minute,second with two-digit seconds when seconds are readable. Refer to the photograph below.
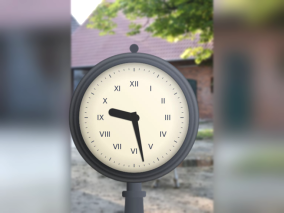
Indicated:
9,28
